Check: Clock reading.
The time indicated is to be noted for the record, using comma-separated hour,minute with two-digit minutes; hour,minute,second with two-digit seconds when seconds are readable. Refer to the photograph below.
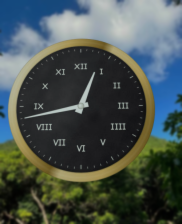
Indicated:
12,43
